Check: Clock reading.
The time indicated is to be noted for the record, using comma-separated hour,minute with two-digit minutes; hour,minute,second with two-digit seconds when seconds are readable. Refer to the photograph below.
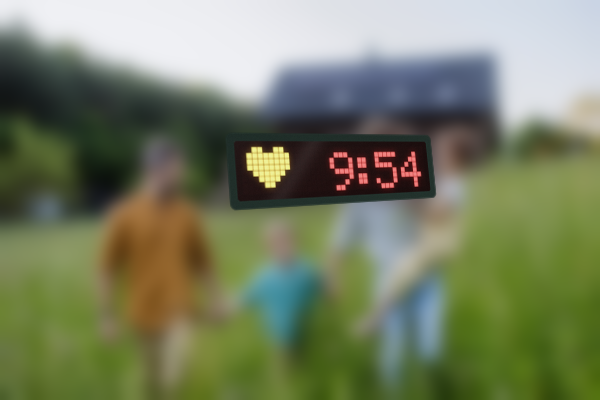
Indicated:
9,54
